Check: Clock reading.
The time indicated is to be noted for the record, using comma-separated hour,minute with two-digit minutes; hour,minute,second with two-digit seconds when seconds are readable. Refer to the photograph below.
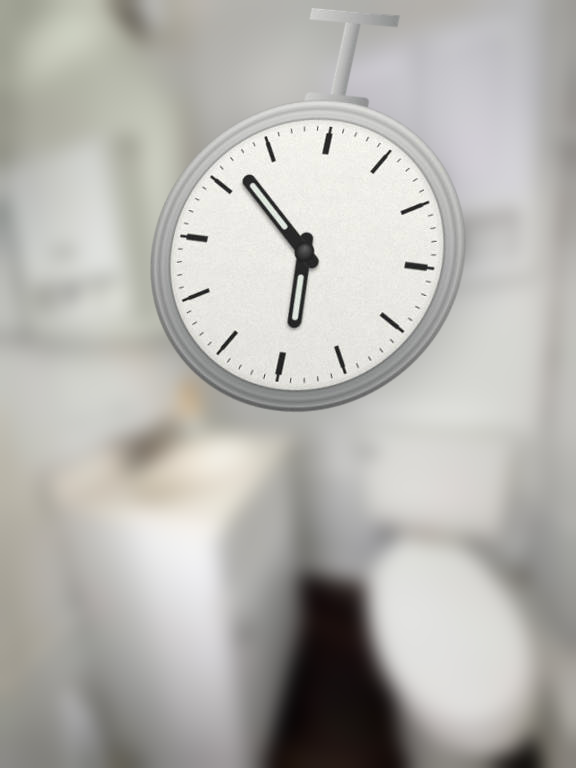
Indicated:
5,52
